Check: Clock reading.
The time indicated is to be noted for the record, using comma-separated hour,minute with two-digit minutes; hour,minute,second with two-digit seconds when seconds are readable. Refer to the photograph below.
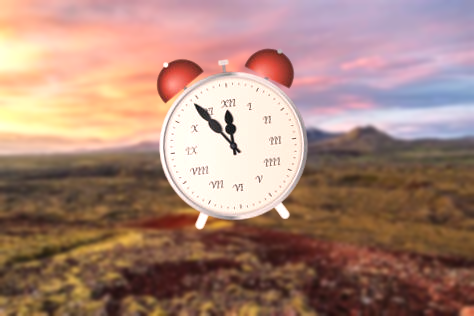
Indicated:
11,54
